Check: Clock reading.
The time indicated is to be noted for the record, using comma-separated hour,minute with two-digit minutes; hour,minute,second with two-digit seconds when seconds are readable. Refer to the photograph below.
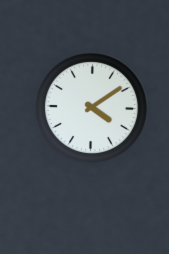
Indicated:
4,09
